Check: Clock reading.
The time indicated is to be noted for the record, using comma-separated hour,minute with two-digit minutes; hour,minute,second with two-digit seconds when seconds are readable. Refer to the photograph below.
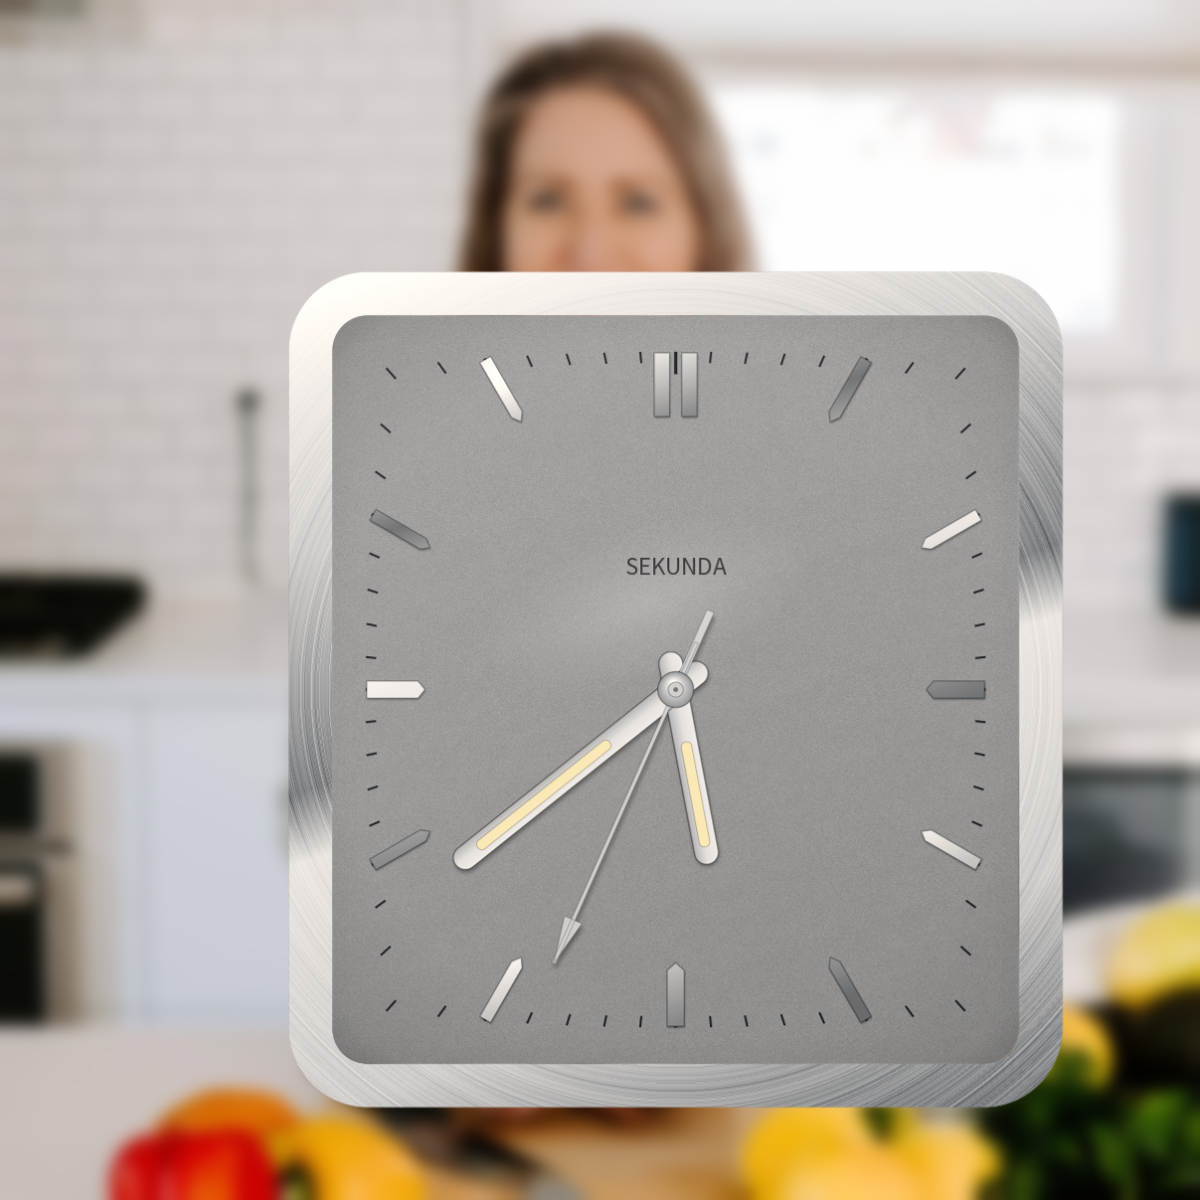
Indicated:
5,38,34
